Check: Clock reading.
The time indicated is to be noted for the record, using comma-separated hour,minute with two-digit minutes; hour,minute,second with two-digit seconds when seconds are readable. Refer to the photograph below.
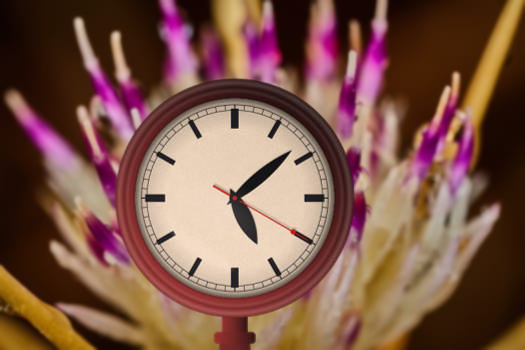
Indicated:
5,08,20
